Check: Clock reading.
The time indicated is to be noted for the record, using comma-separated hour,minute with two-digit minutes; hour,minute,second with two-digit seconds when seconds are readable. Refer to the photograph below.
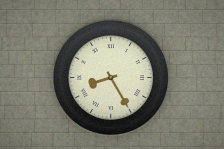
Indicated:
8,25
